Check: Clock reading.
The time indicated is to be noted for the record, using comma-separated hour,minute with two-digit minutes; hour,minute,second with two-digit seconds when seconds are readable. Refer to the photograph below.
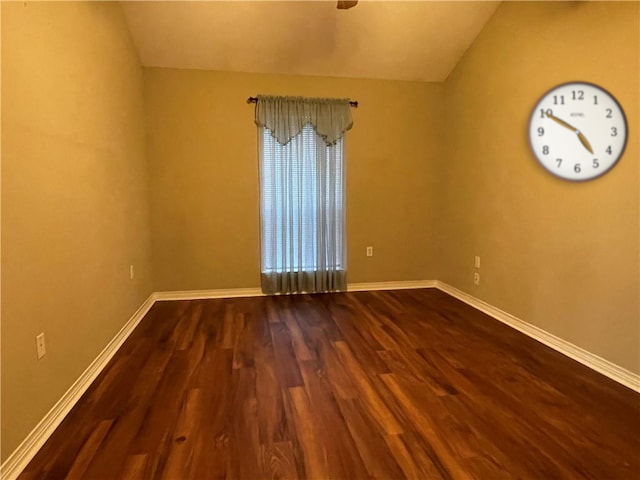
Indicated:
4,50
